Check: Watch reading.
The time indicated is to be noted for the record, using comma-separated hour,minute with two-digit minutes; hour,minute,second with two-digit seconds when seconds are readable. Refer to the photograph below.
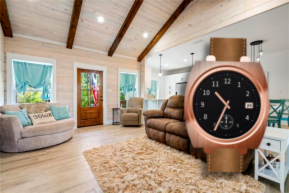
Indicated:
10,34
